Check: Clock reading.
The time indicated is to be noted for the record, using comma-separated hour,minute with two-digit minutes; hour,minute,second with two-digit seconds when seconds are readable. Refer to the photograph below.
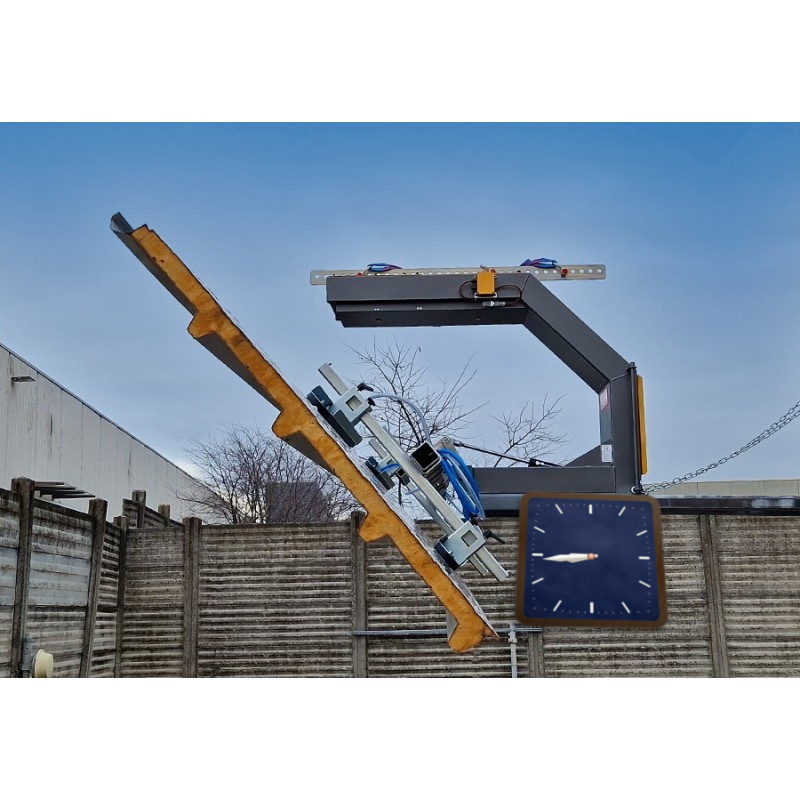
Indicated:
8,44
